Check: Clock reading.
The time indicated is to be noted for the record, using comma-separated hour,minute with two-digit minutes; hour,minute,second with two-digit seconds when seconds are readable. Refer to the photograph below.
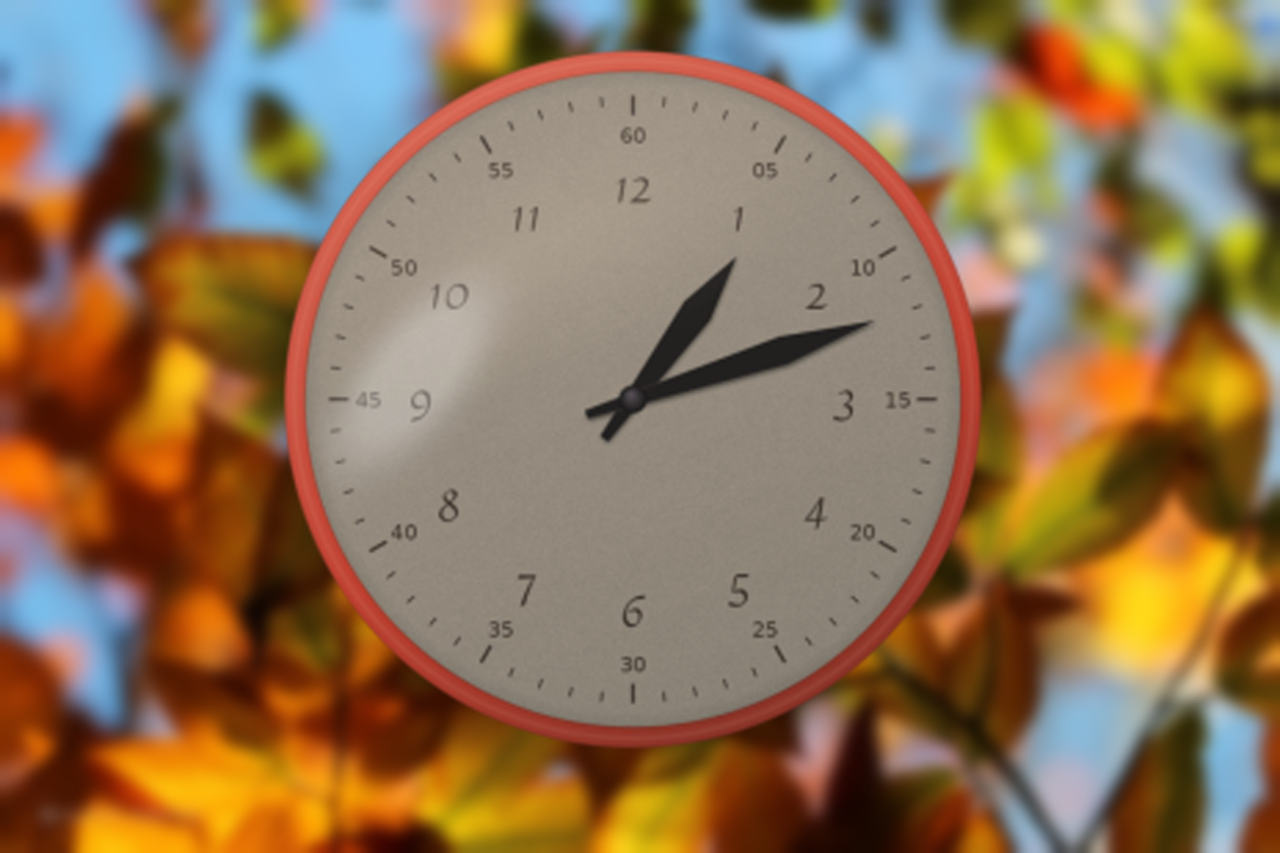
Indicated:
1,12
